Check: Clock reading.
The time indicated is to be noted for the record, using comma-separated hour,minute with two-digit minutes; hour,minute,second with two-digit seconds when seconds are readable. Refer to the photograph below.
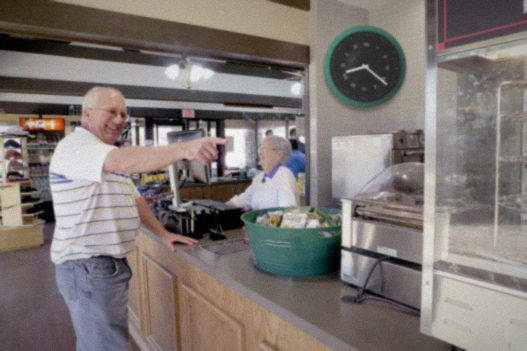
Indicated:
8,21
